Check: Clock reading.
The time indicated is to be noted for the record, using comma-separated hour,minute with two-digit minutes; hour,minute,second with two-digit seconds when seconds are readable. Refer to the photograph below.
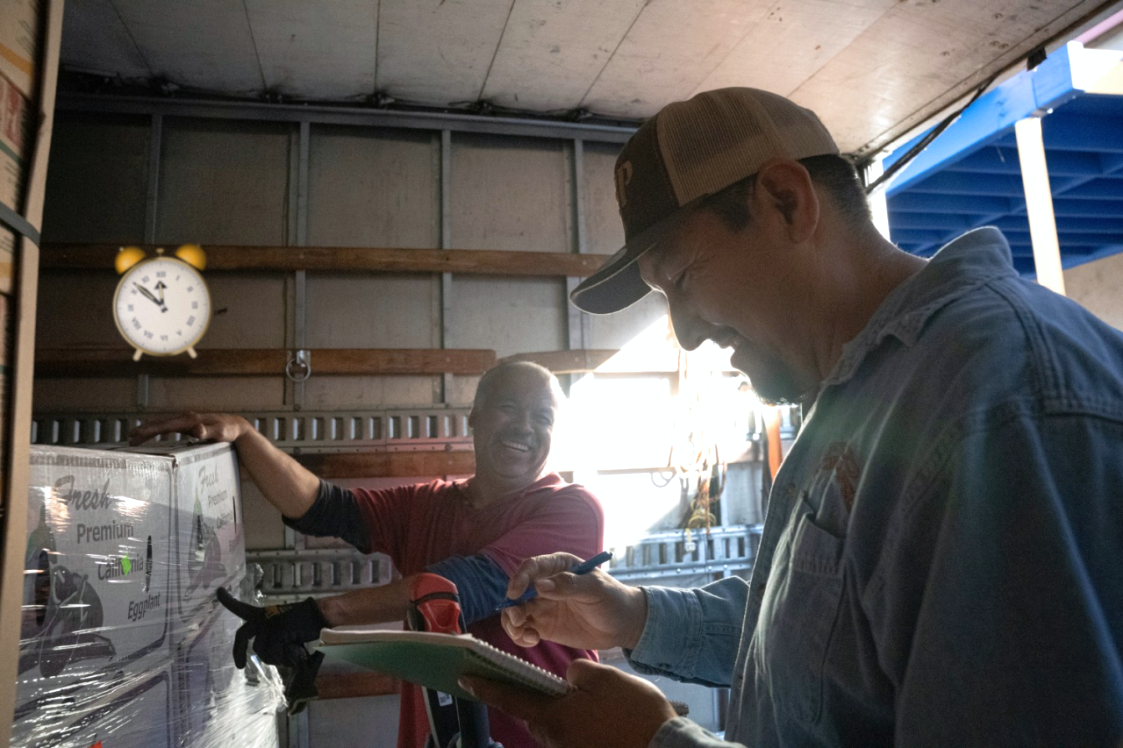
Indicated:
11,52
